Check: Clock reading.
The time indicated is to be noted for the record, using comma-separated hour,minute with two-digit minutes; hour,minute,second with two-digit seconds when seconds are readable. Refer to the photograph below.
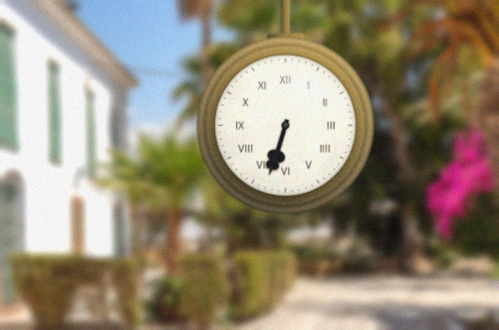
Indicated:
6,33
